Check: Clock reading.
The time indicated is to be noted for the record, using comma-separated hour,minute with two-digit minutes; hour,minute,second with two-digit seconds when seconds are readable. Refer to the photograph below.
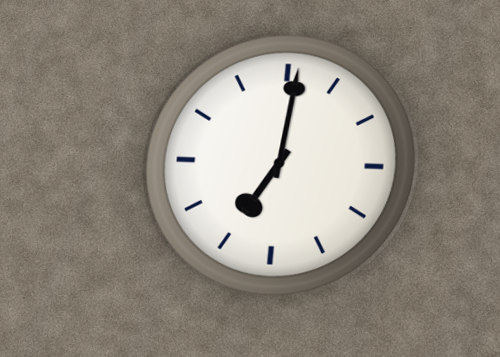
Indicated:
7,01
